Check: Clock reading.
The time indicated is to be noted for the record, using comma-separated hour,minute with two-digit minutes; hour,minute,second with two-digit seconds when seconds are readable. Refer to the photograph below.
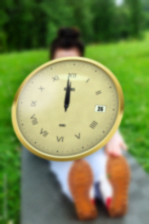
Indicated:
11,59
